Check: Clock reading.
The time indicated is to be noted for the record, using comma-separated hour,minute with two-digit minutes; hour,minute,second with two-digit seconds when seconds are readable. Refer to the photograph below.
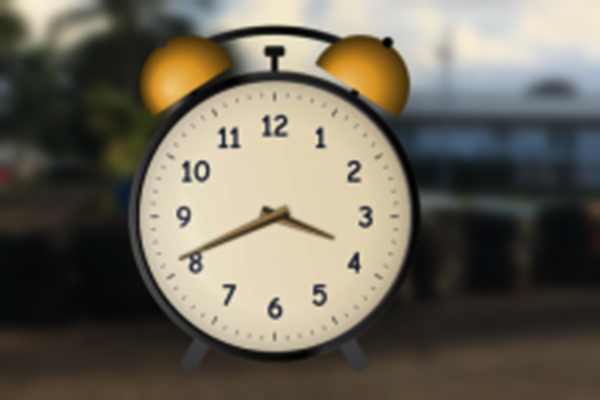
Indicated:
3,41
